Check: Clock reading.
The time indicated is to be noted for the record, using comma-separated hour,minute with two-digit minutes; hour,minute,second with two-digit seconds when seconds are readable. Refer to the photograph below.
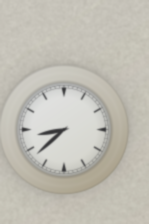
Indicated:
8,38
